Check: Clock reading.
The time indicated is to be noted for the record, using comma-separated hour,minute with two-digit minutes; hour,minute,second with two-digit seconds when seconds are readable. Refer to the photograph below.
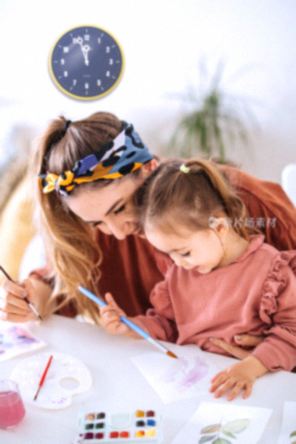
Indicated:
11,57
